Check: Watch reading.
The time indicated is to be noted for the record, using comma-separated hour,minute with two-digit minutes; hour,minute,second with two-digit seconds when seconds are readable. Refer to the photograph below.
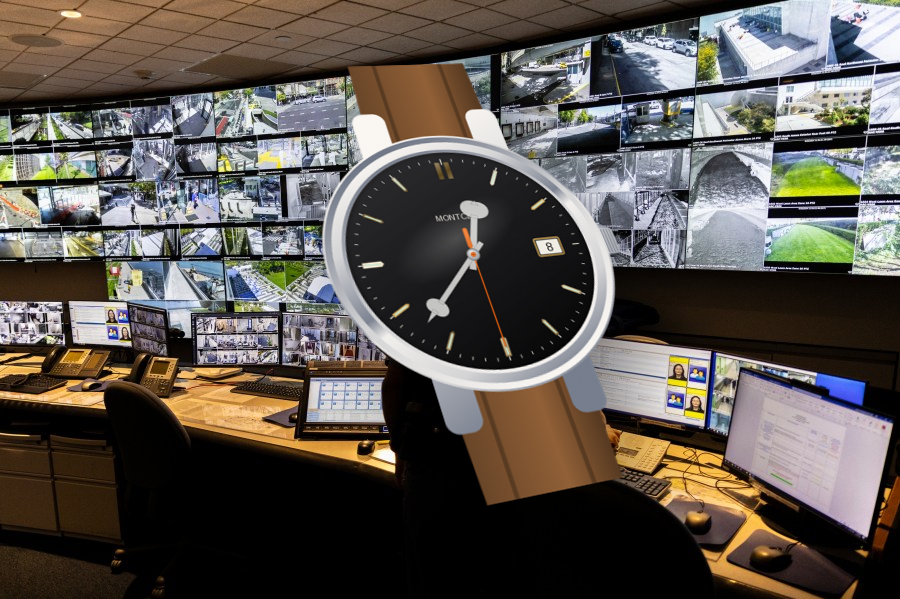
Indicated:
12,37,30
